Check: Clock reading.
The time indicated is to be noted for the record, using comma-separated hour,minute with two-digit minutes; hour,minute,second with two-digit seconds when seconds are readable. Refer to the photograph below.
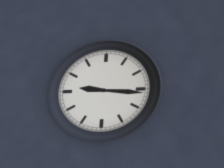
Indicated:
9,16
